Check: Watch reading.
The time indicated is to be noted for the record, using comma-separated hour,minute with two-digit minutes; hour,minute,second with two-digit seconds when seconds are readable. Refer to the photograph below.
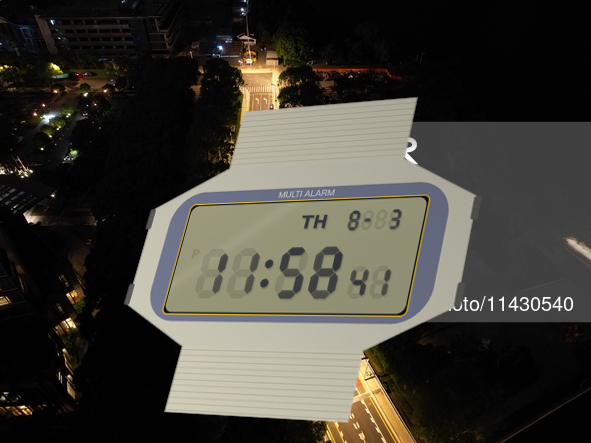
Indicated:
11,58,41
